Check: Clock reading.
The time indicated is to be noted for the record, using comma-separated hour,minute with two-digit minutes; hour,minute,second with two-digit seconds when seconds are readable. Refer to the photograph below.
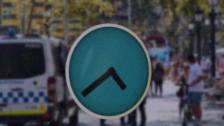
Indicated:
4,39
